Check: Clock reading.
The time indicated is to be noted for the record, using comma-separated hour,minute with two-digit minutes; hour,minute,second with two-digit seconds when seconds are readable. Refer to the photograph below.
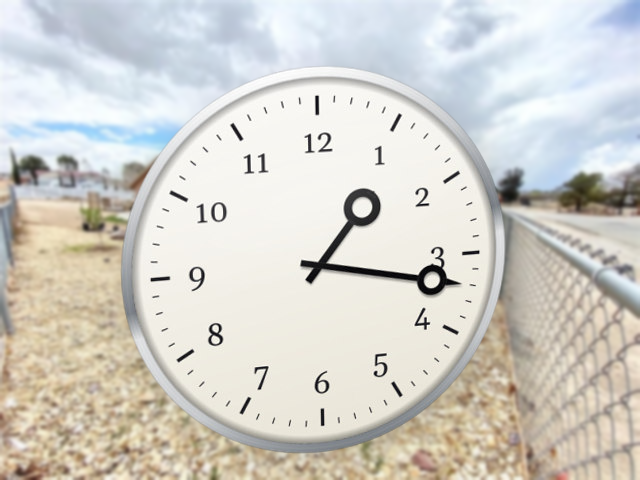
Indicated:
1,17
